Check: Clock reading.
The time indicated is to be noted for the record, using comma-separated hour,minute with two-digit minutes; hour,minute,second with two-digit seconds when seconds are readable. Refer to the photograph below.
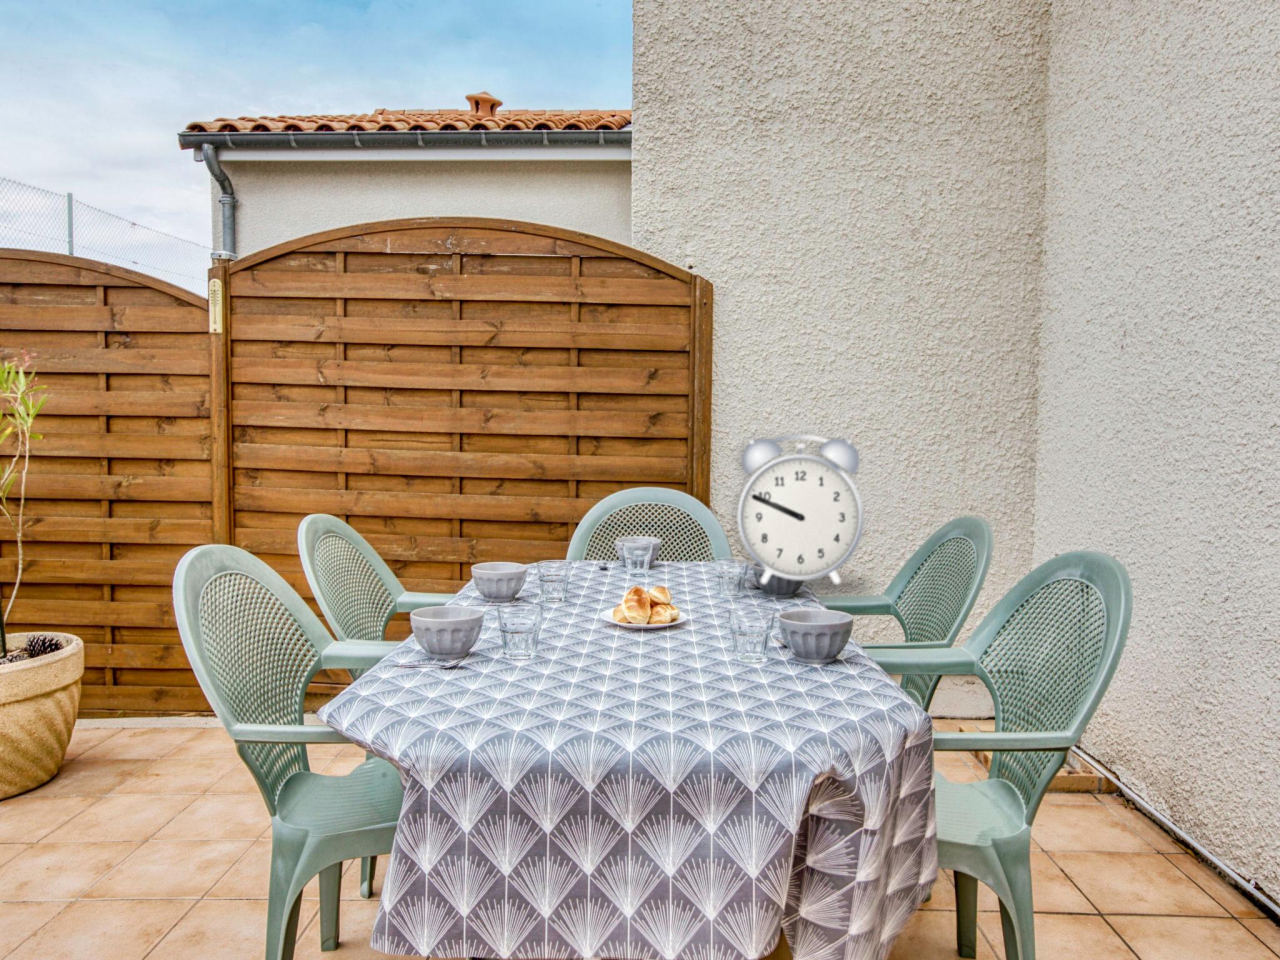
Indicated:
9,49
